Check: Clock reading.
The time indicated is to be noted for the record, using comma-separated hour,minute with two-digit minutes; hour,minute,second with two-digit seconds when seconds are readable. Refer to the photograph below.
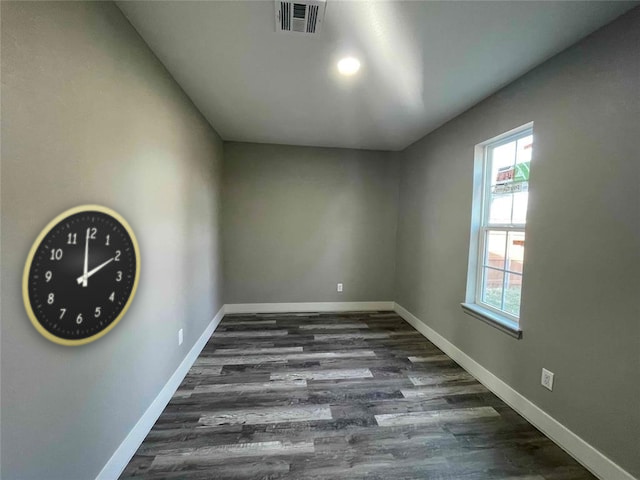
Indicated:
1,59
